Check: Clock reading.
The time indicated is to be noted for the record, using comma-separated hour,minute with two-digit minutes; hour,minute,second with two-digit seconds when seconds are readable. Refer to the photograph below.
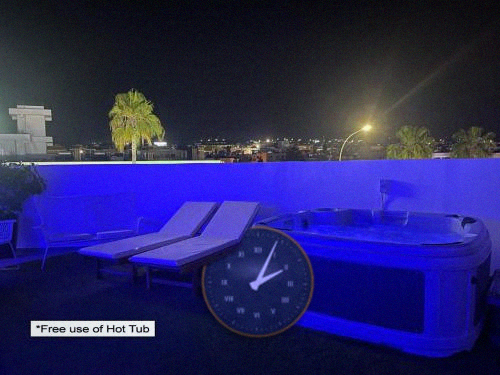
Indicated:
2,04
